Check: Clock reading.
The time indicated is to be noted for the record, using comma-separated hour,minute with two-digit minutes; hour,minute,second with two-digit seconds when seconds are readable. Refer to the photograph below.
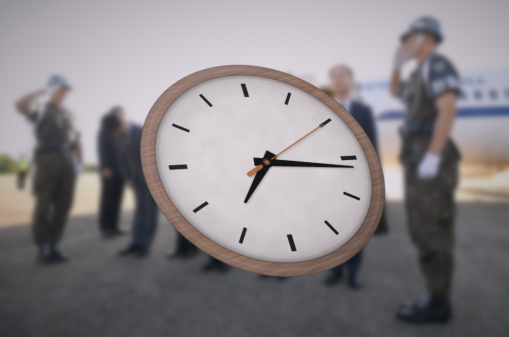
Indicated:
7,16,10
